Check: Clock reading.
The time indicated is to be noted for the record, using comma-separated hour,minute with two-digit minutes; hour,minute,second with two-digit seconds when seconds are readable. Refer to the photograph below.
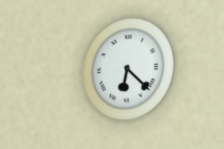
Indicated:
6,22
